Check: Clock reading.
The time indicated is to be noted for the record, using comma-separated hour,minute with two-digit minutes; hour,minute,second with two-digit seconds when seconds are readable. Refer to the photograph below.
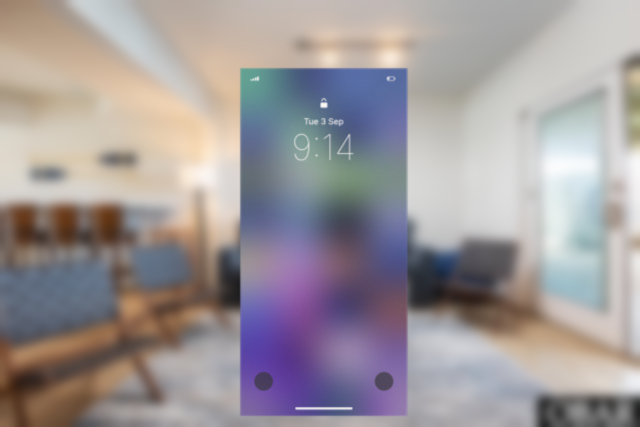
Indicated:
9,14
